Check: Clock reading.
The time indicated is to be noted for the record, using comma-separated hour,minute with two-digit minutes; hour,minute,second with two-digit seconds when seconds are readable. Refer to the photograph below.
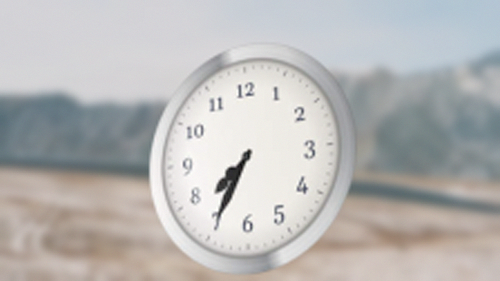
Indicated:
7,35
